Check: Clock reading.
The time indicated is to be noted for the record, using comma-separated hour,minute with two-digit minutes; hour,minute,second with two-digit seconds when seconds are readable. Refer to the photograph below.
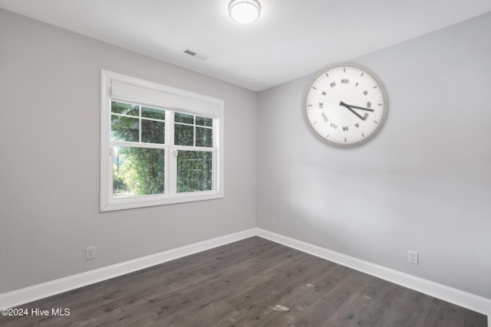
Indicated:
4,17
